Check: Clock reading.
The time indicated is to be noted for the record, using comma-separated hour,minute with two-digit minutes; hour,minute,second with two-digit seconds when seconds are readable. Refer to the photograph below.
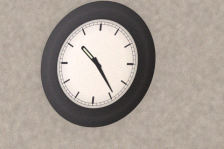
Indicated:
10,24
